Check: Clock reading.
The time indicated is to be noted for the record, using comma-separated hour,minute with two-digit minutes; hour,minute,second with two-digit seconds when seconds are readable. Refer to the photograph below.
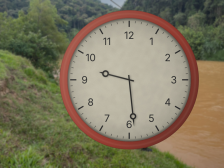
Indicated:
9,29
